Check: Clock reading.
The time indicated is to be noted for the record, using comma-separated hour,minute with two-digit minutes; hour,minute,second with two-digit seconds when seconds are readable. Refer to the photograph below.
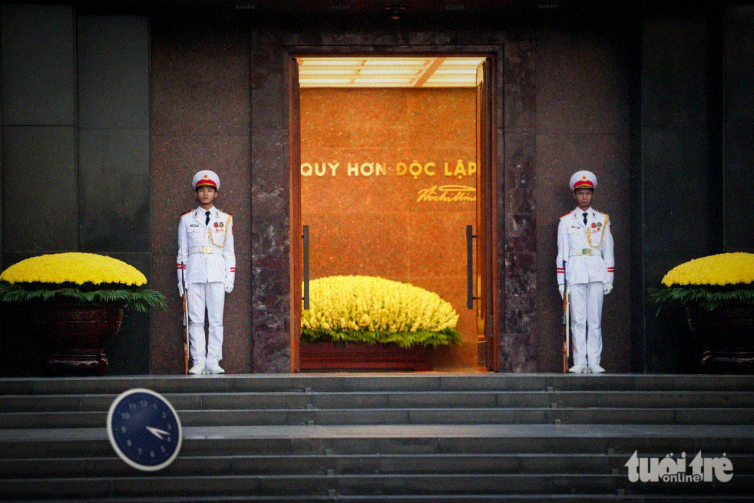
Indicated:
4,18
